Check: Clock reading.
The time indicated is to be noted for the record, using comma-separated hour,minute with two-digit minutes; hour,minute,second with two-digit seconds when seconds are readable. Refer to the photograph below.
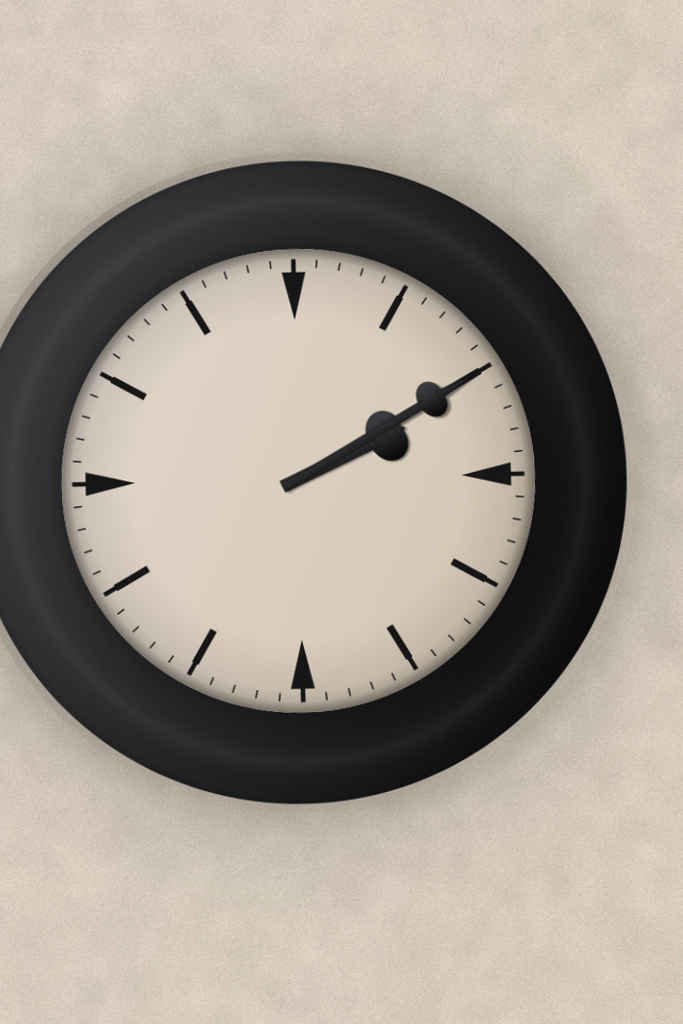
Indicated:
2,10
